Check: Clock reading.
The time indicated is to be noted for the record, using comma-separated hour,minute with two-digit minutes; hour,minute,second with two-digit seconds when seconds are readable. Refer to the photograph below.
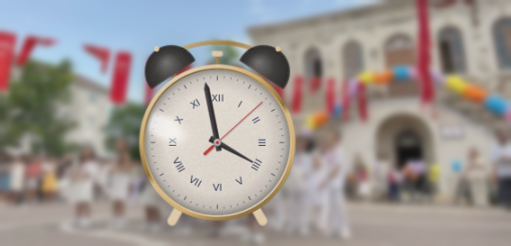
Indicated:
3,58,08
